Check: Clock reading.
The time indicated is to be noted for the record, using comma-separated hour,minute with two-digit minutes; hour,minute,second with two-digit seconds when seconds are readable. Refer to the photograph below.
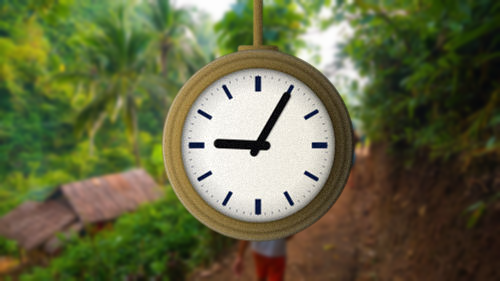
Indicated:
9,05
